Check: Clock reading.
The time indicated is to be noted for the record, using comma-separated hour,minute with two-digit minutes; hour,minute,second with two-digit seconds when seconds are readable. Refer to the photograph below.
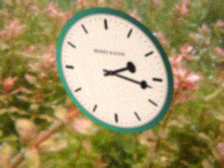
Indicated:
2,17
